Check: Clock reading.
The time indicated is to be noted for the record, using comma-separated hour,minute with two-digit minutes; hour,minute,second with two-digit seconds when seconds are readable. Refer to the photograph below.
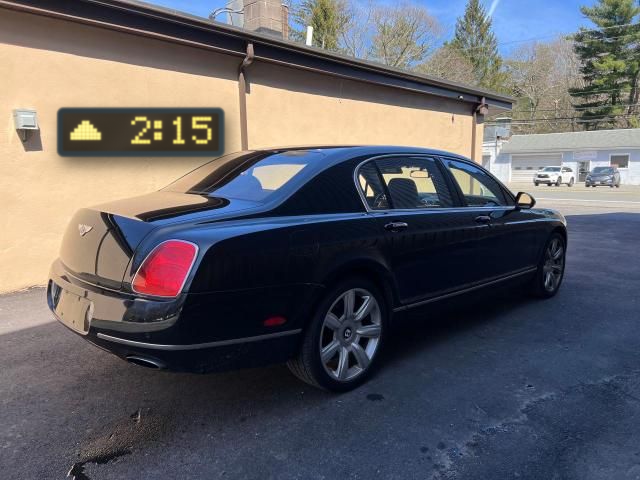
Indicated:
2,15
